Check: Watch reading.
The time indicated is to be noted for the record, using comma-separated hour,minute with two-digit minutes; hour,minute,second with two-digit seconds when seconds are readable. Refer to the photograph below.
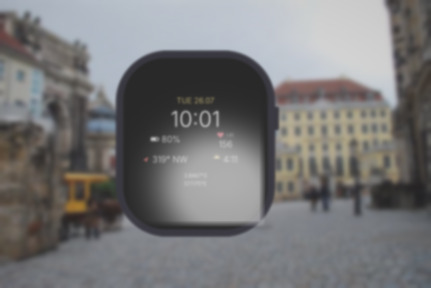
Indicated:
10,01
